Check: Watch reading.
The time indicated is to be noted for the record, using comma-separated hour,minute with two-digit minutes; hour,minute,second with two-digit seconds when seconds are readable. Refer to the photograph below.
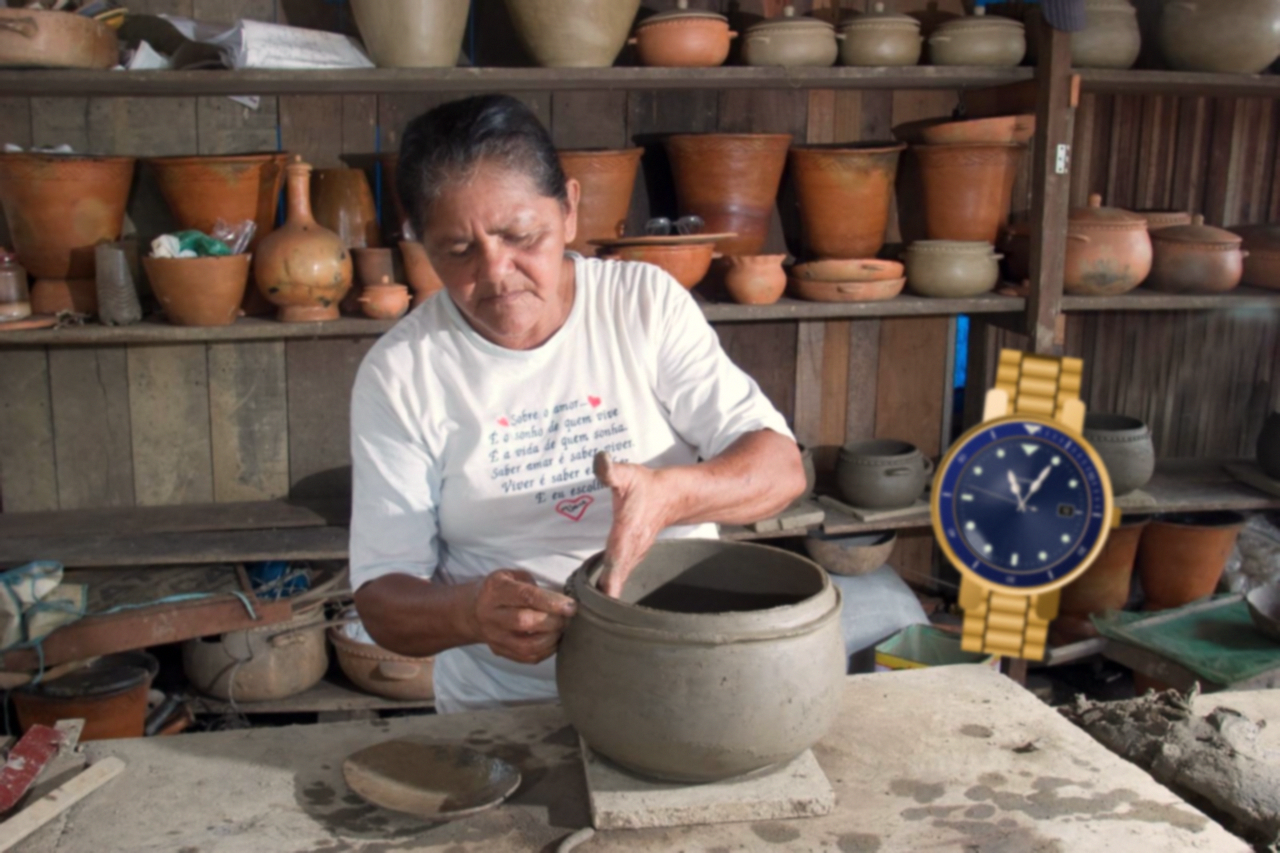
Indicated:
11,04,47
